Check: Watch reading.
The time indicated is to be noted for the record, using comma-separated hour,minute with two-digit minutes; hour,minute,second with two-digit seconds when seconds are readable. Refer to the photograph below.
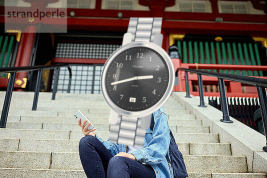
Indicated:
2,42
